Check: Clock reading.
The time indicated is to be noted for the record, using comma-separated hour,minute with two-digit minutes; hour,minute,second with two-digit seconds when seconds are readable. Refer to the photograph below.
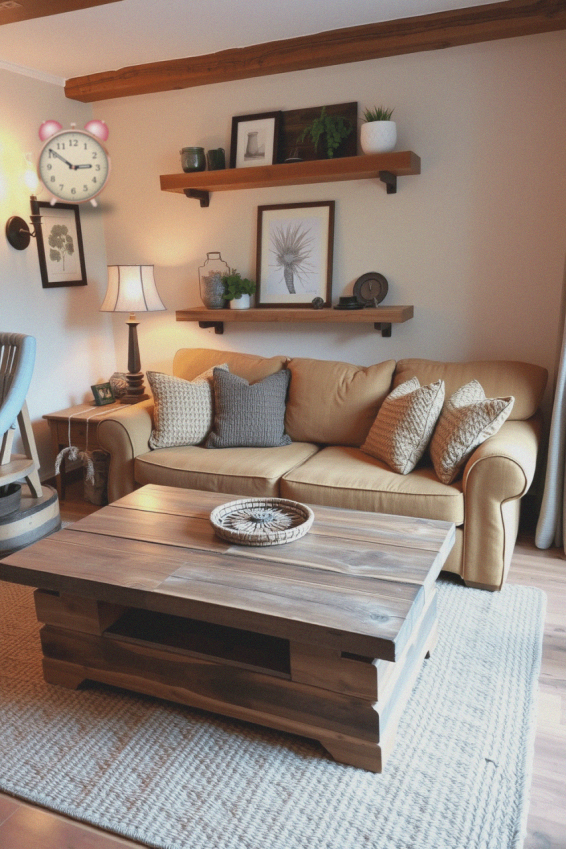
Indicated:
2,51
